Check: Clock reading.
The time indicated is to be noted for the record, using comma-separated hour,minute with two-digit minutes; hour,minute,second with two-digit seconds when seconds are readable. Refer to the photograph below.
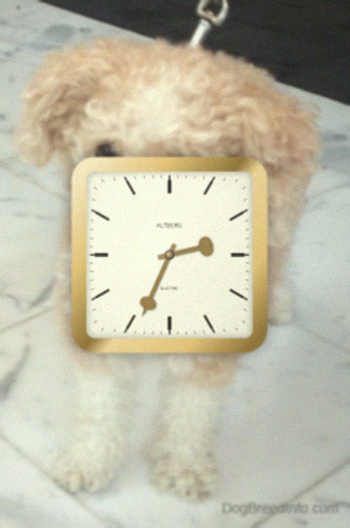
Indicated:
2,34
